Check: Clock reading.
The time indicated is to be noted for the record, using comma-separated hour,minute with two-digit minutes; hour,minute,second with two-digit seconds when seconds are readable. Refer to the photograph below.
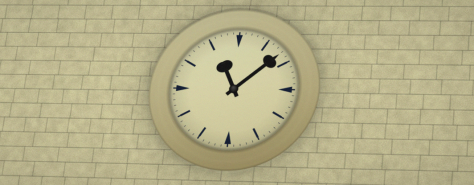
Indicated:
11,08
